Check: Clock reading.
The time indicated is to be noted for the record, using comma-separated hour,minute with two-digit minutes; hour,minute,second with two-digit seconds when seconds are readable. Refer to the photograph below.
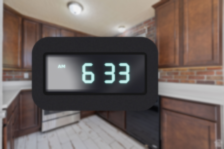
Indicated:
6,33
